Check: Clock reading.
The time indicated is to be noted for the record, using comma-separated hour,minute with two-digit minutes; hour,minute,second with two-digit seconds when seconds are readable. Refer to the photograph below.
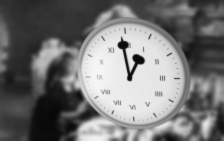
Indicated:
12,59
